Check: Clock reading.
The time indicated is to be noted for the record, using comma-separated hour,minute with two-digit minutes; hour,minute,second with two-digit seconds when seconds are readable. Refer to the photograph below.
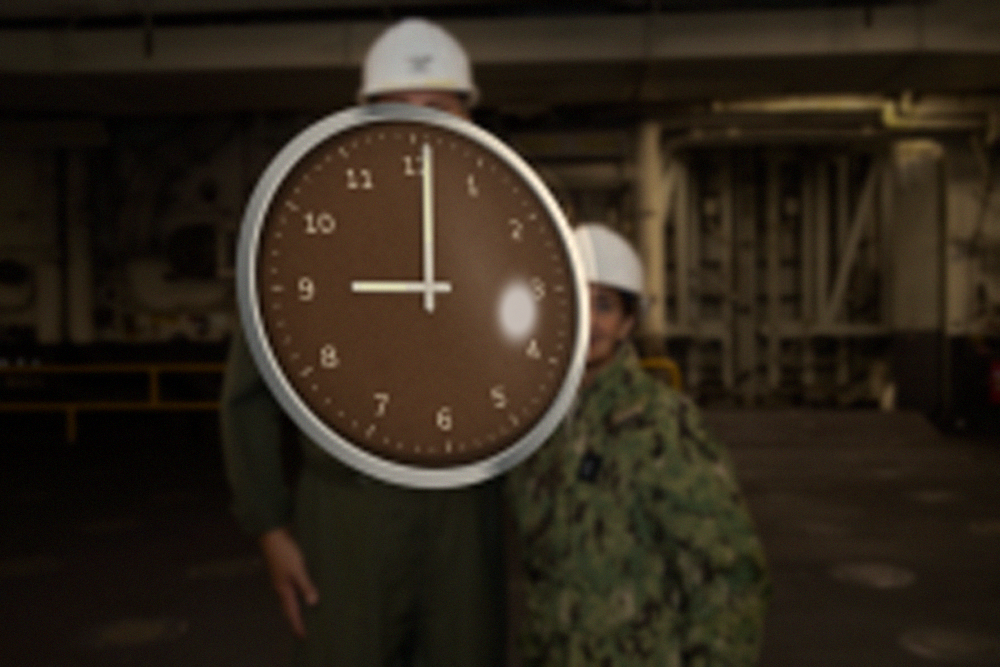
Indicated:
9,01
